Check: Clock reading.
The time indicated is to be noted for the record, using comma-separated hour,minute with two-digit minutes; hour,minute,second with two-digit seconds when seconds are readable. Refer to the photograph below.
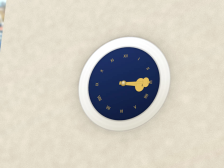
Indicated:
3,15
